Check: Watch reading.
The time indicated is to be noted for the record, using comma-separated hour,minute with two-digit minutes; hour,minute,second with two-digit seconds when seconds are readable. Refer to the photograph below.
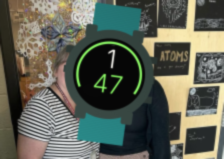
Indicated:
1,47
